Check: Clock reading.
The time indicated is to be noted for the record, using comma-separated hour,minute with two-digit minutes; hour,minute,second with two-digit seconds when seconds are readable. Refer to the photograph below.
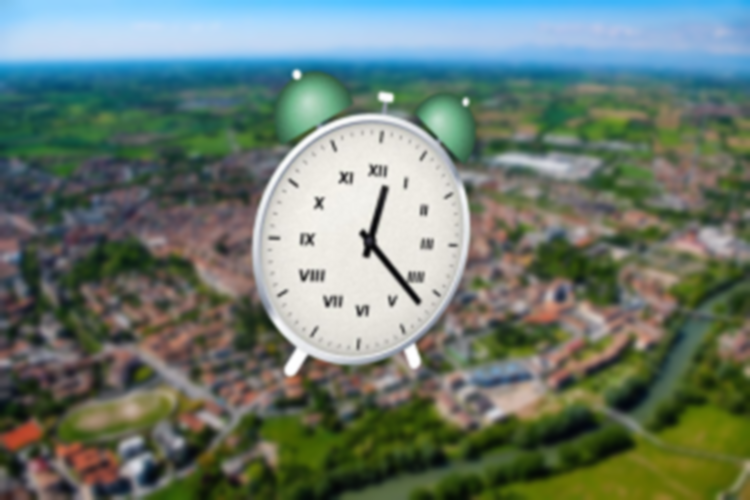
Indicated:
12,22
